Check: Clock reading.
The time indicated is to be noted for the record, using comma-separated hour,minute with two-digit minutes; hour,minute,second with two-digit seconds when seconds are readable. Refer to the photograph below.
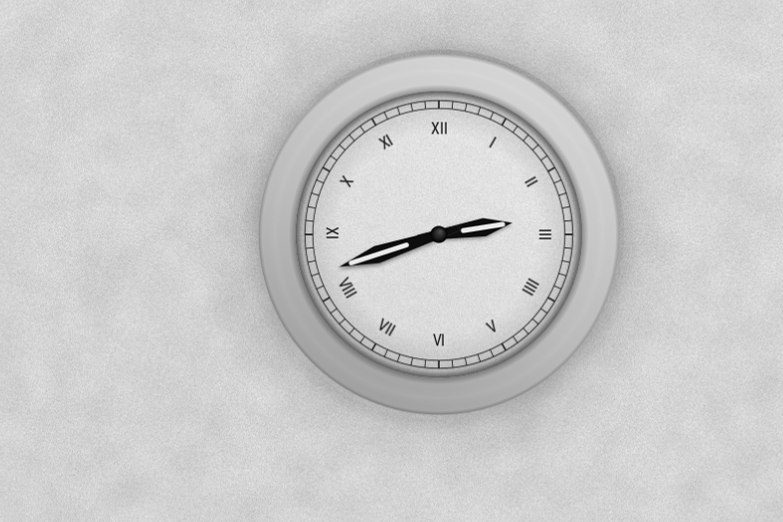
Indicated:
2,42
